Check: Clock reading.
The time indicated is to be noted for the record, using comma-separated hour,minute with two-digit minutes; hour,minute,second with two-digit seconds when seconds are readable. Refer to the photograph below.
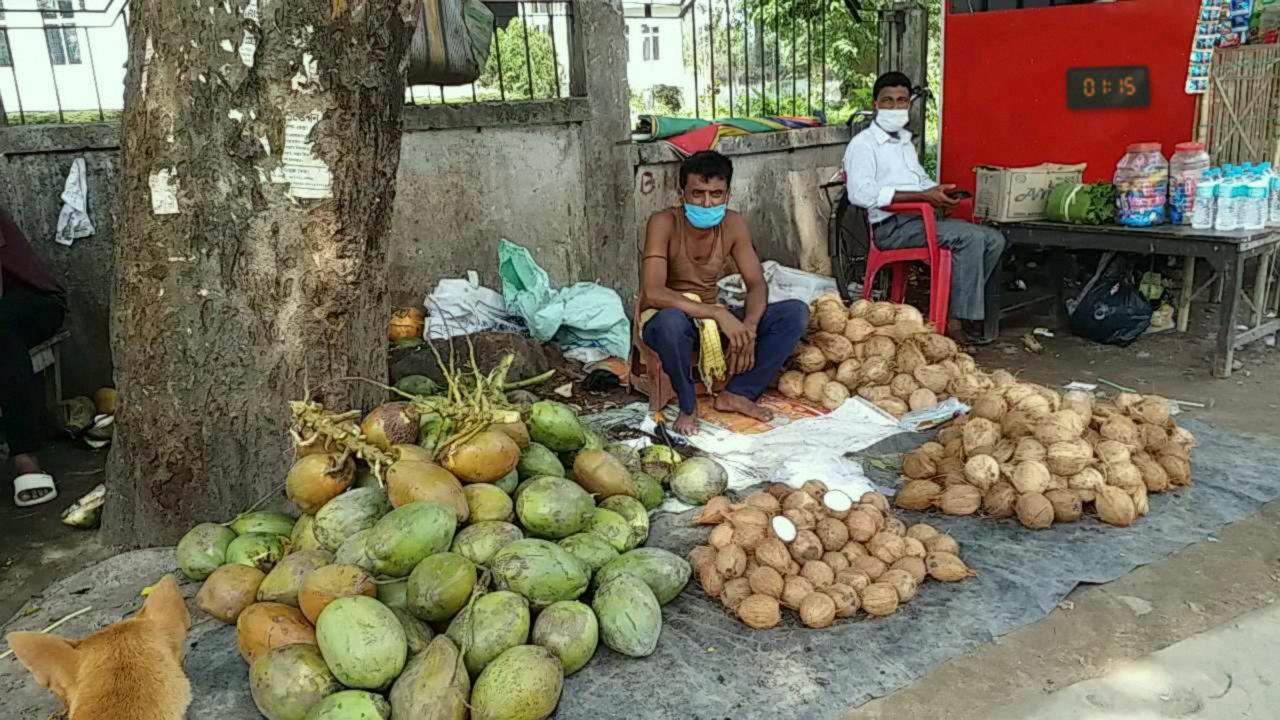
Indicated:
1,15
